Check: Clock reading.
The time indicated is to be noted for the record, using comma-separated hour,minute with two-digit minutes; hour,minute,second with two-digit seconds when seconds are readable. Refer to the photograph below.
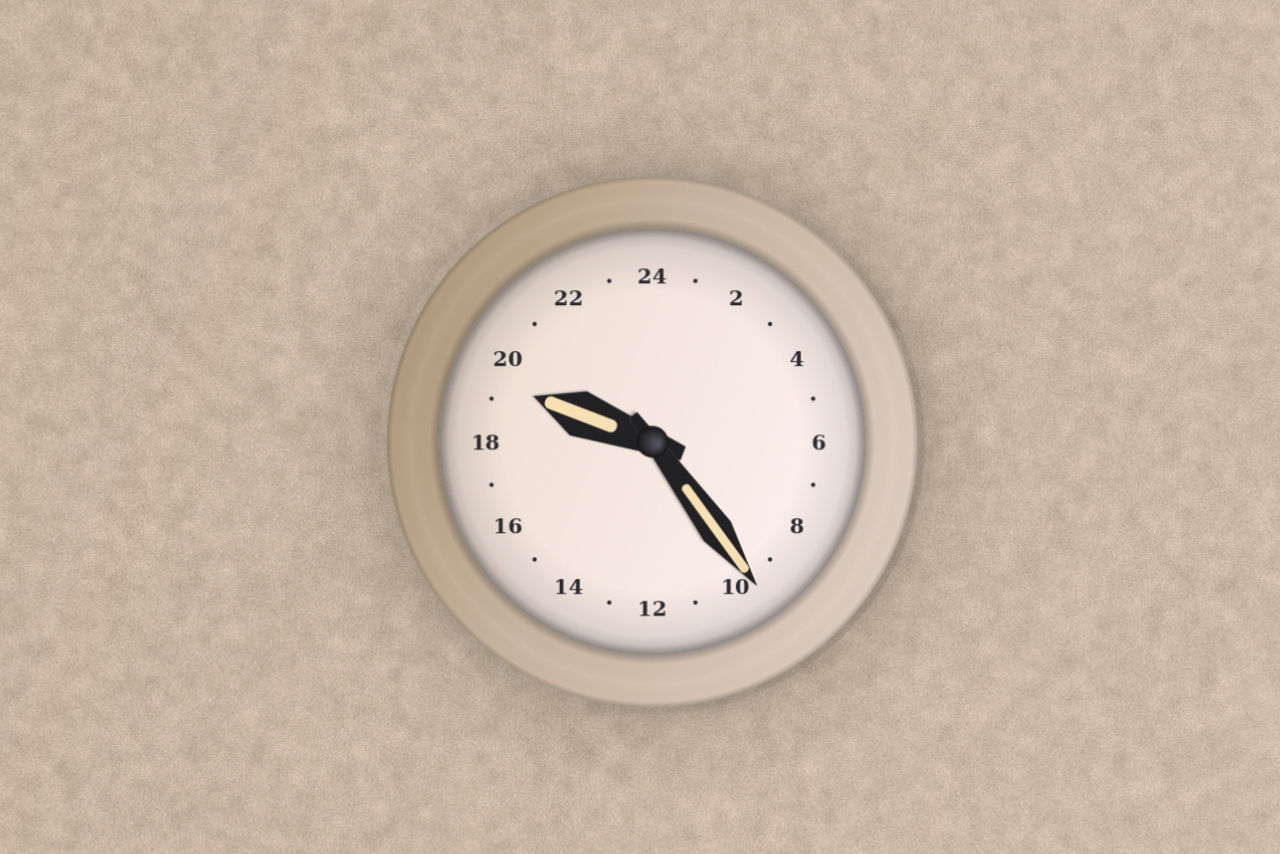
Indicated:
19,24
